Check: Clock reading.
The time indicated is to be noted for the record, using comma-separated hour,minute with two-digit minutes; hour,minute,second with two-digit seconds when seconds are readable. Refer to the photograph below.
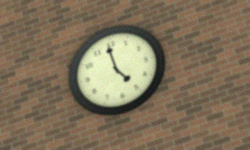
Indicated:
4,59
